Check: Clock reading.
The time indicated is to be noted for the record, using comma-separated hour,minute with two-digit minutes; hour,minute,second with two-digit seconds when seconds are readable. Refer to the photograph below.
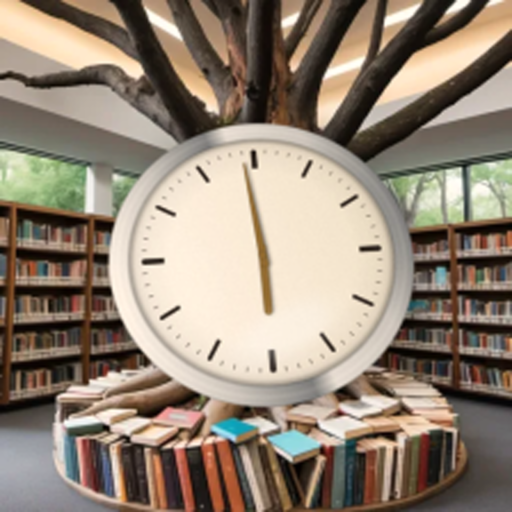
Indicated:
5,59
